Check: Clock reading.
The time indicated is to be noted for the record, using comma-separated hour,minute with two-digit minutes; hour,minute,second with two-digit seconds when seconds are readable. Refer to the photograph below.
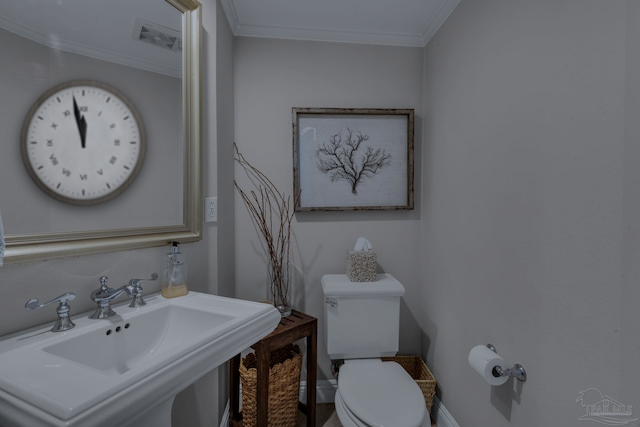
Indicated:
11,58
